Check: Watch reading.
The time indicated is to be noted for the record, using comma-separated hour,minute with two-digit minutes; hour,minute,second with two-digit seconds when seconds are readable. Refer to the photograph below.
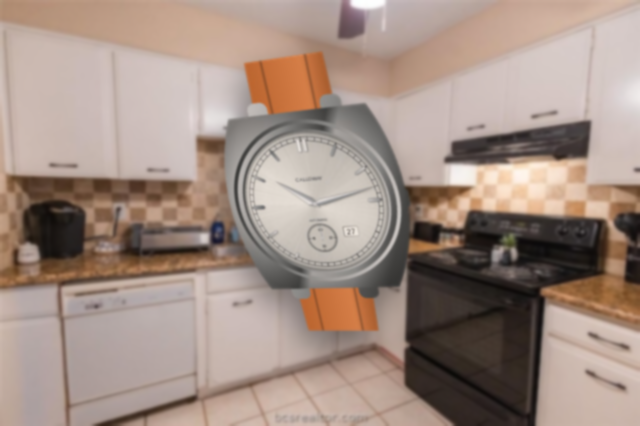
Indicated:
10,13
